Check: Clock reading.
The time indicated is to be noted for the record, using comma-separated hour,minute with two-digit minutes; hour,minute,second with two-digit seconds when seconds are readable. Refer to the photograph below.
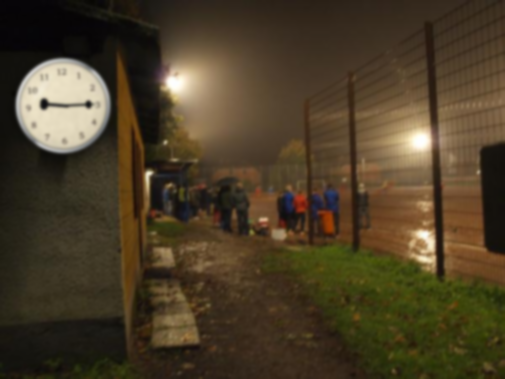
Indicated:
9,15
